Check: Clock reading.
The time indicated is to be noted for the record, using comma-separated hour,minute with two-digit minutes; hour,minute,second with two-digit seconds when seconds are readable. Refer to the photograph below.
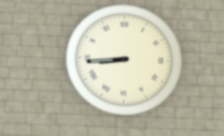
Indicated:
8,44
